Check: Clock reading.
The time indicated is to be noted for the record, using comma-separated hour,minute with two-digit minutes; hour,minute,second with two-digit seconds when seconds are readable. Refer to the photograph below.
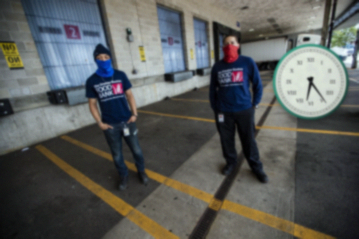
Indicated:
6,24
